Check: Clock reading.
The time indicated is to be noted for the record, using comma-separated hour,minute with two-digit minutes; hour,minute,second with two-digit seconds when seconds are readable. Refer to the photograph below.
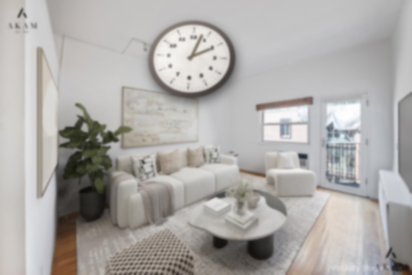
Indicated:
2,03
